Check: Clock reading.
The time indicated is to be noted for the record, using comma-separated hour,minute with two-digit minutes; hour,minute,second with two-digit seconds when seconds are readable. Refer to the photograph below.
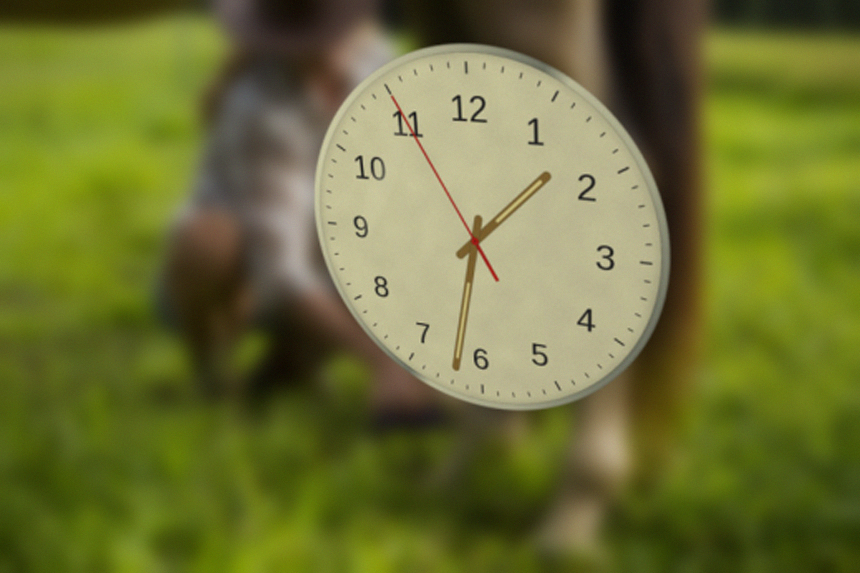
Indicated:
1,31,55
